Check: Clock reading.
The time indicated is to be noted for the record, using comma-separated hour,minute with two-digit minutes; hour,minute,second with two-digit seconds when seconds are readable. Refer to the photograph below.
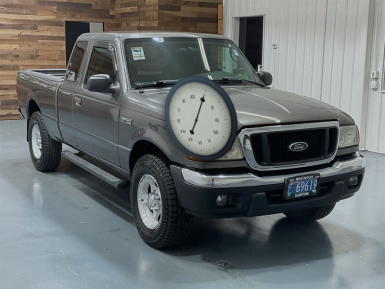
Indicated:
7,05
